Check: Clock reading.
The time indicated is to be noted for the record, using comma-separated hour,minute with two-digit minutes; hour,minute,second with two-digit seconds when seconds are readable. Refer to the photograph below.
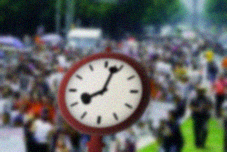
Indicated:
8,03
